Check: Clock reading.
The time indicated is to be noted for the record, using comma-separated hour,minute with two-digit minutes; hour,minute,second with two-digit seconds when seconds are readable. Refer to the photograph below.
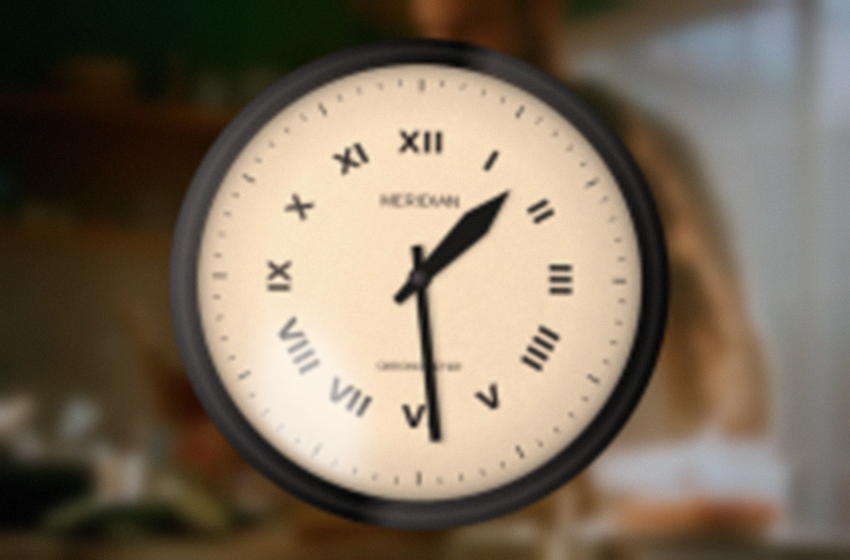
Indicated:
1,29
